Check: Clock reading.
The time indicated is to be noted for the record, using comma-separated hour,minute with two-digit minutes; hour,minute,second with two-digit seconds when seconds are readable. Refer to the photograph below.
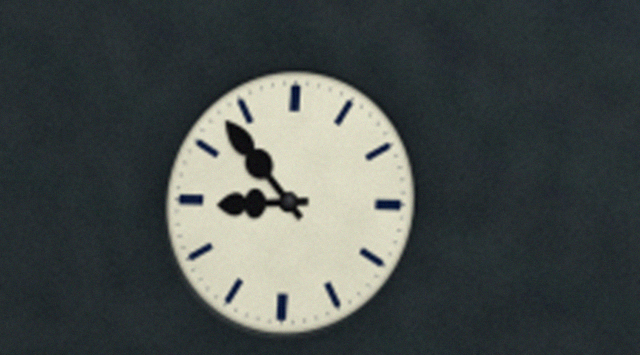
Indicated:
8,53
